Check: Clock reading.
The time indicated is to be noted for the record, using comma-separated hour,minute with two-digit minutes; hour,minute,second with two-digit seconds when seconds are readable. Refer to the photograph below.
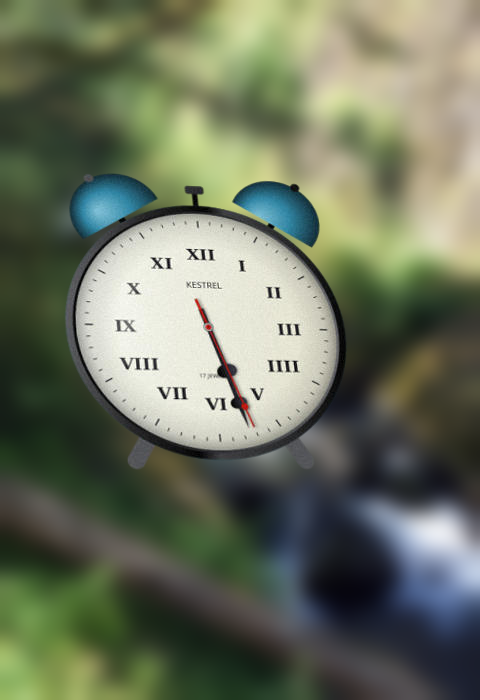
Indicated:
5,27,27
